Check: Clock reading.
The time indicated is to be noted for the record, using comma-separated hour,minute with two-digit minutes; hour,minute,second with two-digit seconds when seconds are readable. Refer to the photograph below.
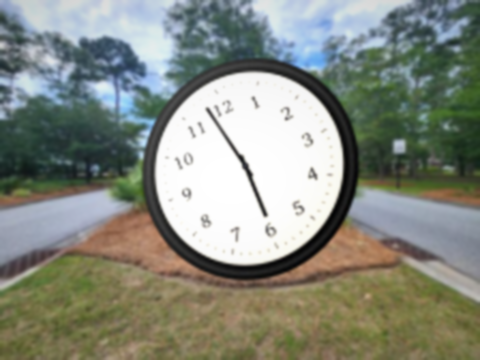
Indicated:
5,58
